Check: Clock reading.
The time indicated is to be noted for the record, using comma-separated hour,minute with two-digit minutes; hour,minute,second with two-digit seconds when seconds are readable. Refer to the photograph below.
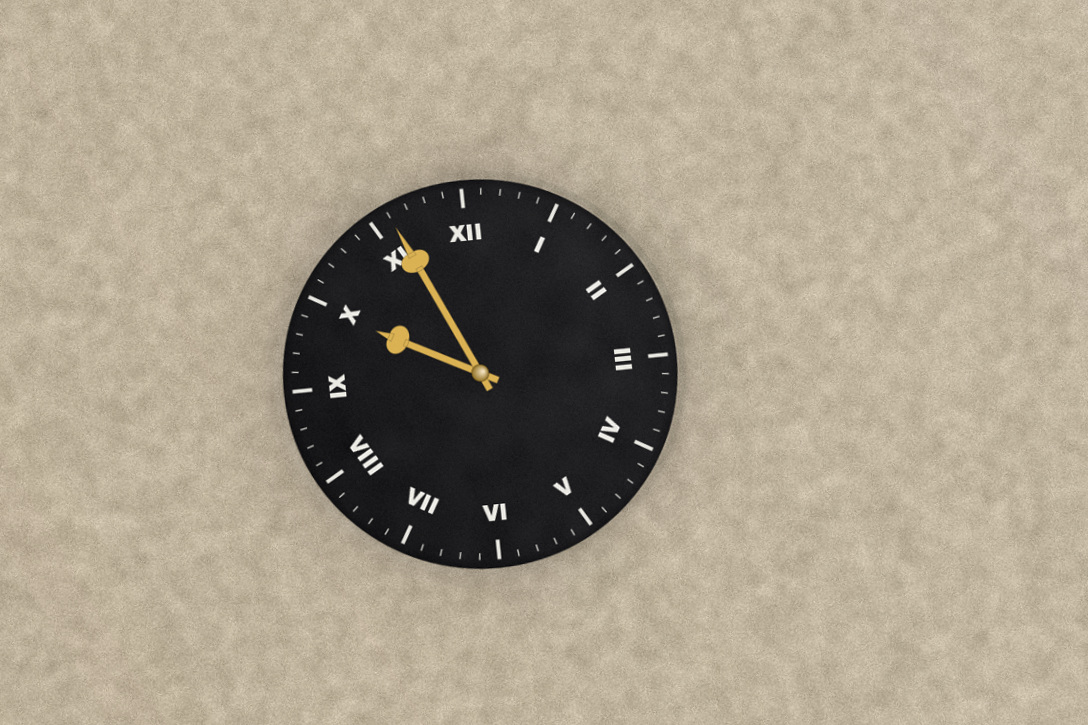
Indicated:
9,56
